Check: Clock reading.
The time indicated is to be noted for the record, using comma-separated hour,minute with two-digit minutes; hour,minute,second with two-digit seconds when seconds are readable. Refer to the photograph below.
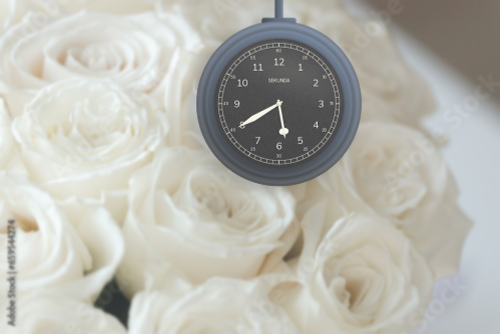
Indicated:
5,40
